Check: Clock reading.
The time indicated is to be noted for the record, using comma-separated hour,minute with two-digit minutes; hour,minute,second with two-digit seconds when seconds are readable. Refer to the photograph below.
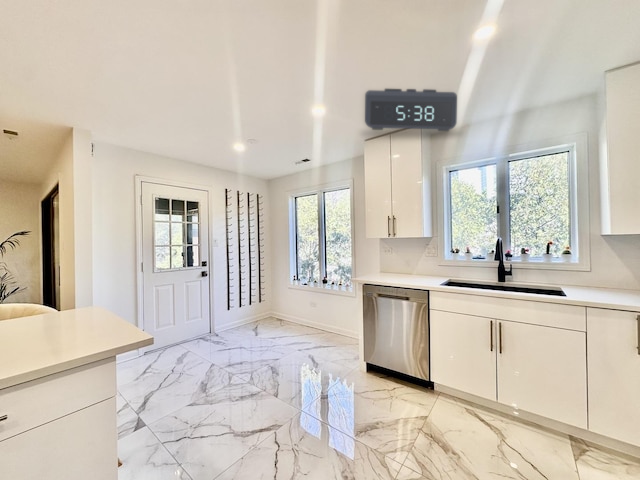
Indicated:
5,38
